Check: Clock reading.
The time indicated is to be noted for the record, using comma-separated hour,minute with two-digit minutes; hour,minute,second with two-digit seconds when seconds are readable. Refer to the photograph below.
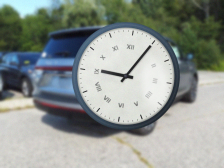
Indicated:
9,05
